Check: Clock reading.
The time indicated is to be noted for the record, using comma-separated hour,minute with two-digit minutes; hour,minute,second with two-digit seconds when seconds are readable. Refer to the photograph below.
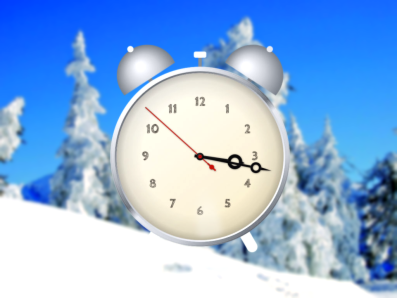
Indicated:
3,16,52
